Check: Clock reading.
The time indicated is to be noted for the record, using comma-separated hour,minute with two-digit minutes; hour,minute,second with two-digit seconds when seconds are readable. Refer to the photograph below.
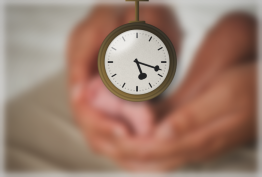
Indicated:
5,18
